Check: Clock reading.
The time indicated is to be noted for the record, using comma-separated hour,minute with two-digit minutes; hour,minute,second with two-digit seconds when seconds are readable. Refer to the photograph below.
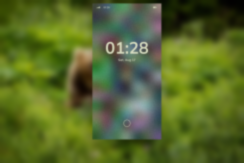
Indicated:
1,28
